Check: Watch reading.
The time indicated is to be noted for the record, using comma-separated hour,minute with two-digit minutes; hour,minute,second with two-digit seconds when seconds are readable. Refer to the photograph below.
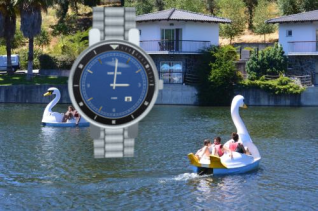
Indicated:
3,01
